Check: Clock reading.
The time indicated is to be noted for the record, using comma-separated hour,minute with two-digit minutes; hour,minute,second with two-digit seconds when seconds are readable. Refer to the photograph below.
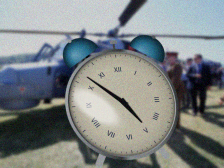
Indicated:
4,52
